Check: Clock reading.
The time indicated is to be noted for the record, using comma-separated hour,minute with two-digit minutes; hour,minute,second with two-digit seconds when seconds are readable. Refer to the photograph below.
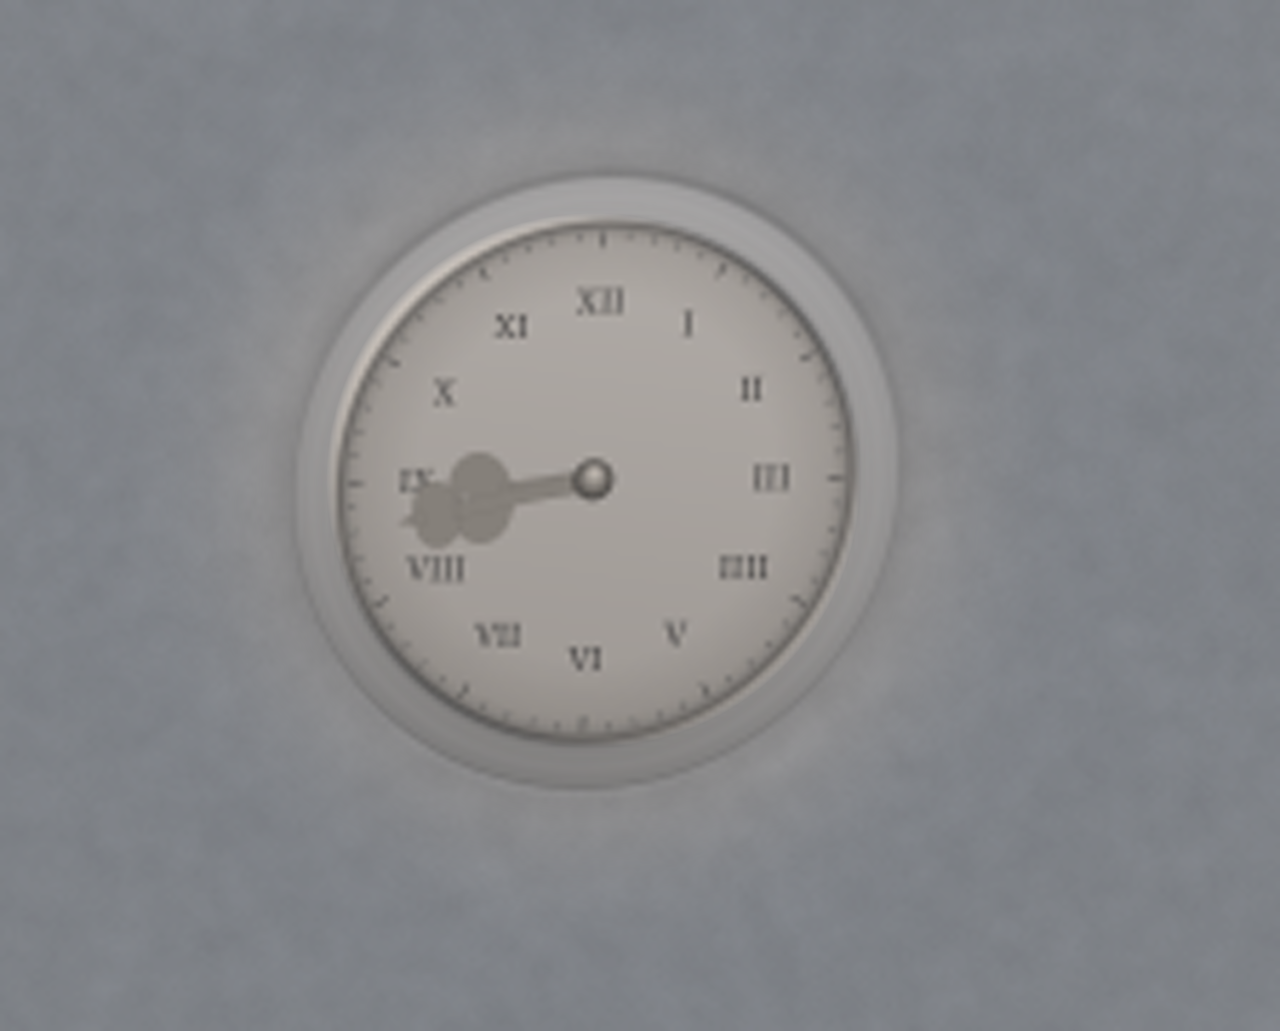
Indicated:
8,43
